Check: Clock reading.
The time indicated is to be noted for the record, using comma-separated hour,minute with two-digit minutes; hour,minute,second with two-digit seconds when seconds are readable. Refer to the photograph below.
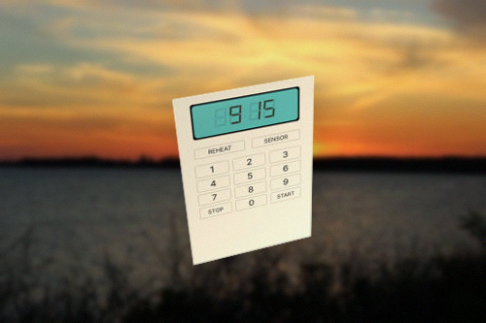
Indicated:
9,15
